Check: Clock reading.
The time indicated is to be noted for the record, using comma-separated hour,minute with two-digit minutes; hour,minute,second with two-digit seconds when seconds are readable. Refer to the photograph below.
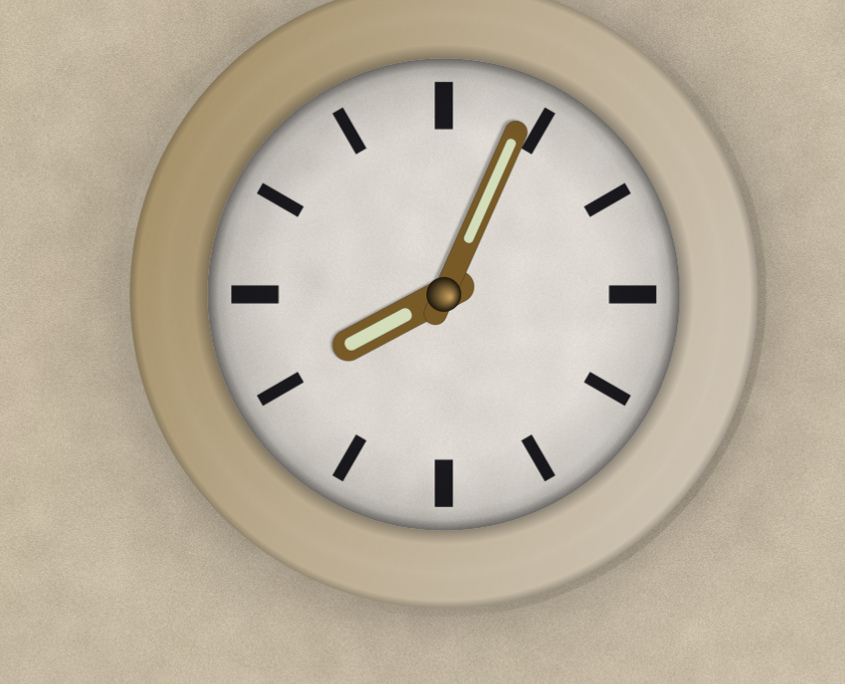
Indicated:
8,04
